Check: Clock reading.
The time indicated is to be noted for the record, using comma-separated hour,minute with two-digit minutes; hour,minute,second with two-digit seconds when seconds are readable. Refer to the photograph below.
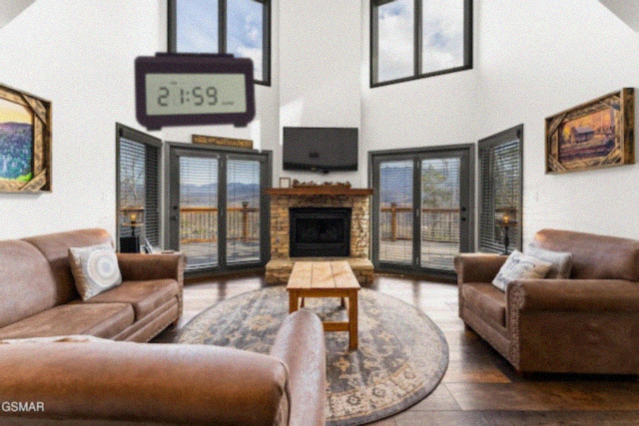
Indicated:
21,59
